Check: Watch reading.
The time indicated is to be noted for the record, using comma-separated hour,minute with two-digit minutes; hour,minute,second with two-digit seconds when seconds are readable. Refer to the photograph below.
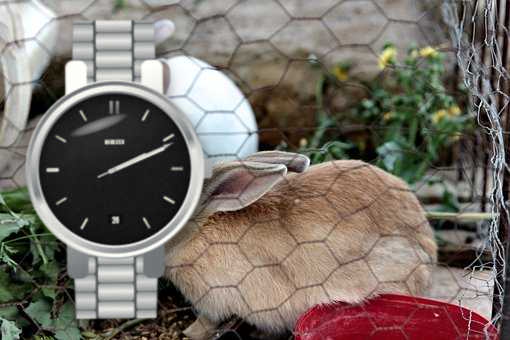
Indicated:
2,11,11
